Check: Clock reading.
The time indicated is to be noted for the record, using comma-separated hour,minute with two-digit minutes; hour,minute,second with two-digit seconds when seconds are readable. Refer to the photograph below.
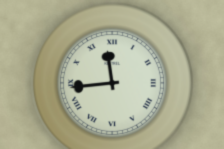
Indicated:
11,44
